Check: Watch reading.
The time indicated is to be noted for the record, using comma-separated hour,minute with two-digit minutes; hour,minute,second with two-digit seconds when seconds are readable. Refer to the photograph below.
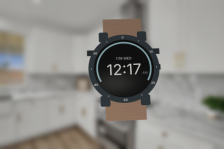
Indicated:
12,17
